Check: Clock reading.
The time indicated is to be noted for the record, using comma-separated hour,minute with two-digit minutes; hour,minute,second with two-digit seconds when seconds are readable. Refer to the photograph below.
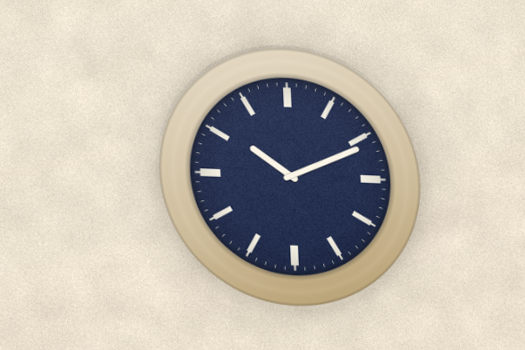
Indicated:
10,11
